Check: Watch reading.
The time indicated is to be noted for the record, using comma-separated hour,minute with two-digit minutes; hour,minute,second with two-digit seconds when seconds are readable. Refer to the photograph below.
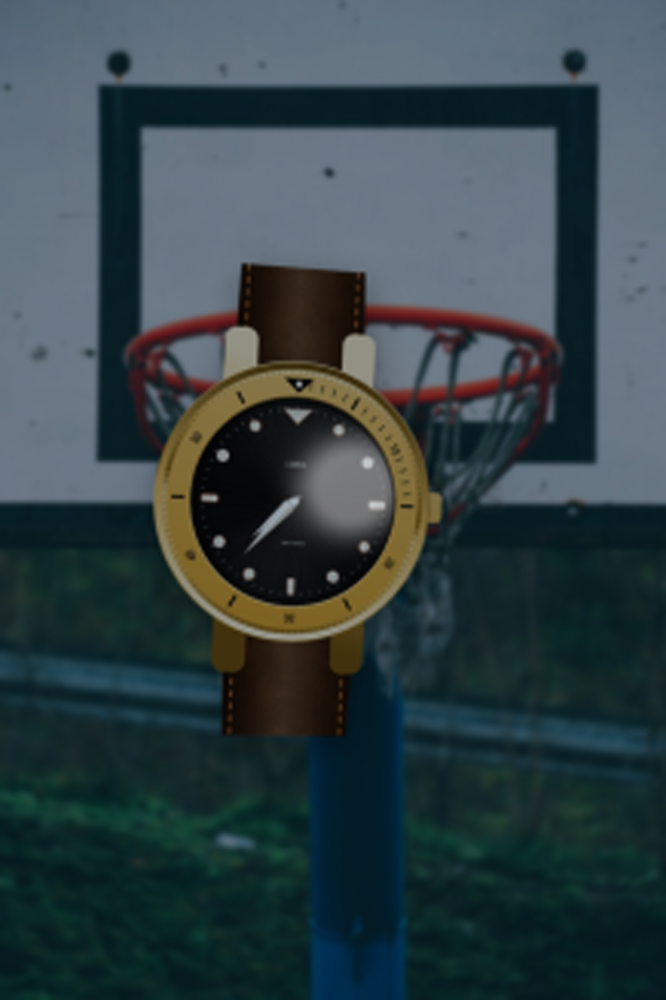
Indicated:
7,37
